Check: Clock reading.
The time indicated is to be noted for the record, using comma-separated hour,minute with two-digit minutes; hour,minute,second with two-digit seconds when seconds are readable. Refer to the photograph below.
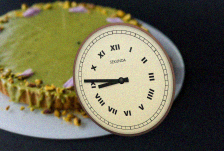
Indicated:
8,46
